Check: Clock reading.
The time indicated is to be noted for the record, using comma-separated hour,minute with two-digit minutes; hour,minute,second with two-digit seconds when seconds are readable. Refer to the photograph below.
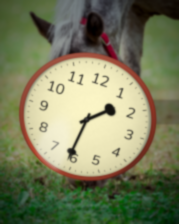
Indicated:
1,31
